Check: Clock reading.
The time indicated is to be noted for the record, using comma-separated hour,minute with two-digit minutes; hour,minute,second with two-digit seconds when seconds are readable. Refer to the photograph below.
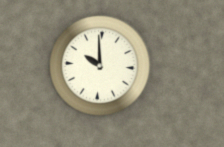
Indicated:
9,59
